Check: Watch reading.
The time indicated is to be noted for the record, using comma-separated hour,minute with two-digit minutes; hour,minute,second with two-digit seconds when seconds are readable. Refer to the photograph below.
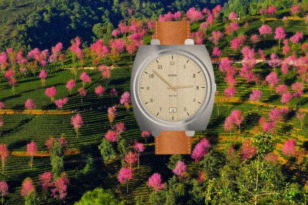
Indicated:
2,52
